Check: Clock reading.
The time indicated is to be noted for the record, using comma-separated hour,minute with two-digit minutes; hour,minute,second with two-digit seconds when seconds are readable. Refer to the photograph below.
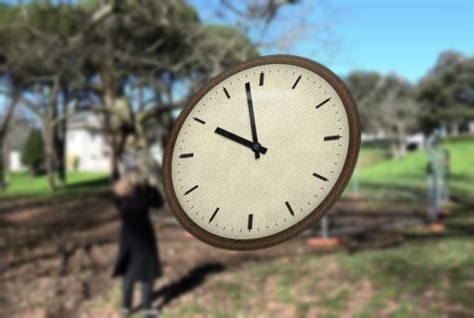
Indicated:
9,58
